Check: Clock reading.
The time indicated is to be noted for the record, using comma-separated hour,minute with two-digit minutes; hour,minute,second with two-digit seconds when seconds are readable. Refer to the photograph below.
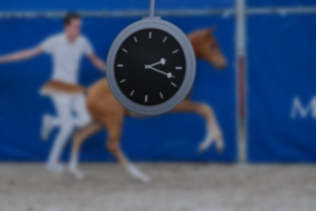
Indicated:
2,18
